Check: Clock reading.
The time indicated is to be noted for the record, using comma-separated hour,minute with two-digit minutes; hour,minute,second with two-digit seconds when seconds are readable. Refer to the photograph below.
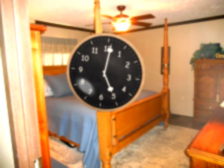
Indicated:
5,01
